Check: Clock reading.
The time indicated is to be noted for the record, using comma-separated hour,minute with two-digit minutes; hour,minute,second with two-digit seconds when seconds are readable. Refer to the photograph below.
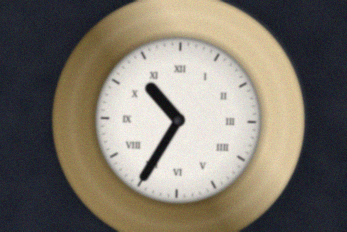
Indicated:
10,35
